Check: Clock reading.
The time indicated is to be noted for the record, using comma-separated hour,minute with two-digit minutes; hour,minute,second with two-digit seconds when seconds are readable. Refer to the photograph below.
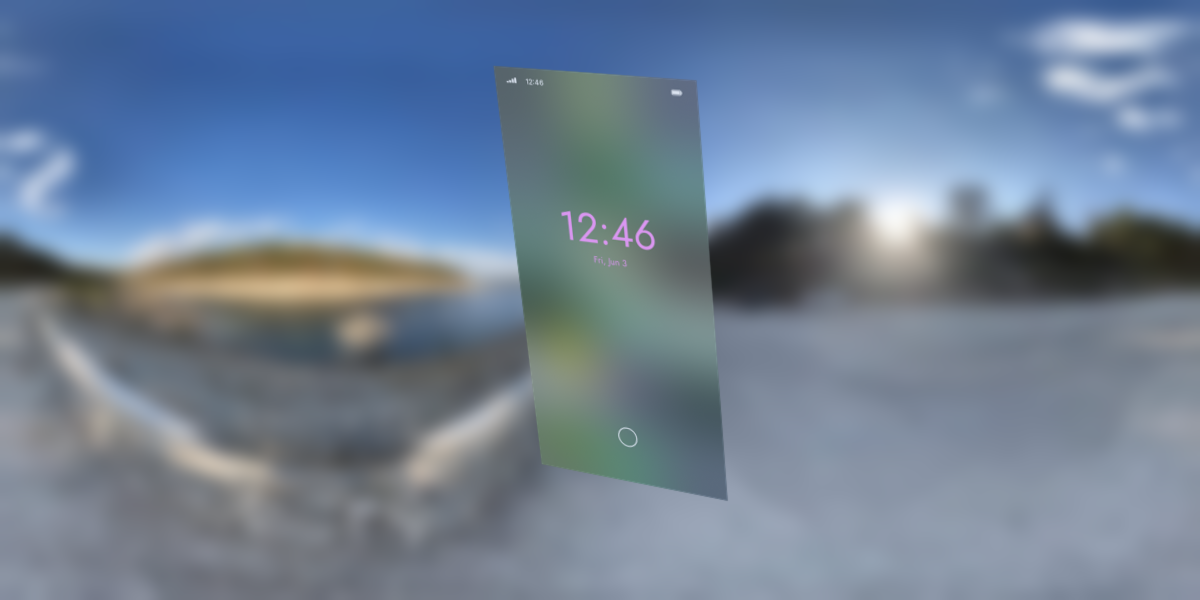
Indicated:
12,46
